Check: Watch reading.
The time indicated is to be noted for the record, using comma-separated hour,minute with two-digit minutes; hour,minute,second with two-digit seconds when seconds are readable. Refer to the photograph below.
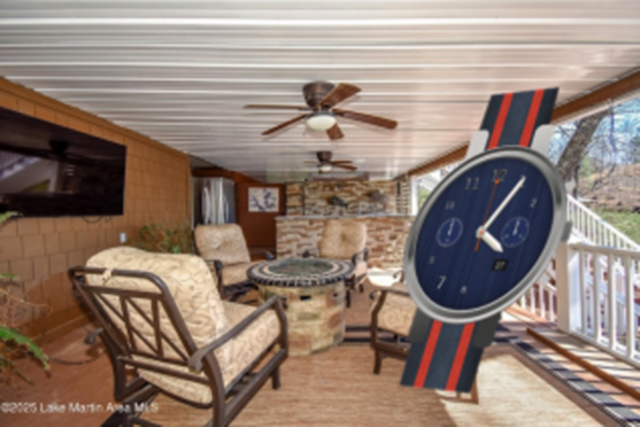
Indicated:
4,05
